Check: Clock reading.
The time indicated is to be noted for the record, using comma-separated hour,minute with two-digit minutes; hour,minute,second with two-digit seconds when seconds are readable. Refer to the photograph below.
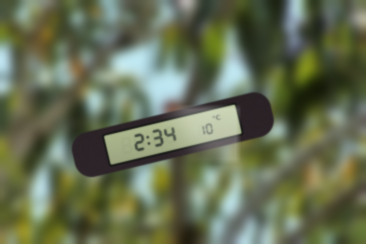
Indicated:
2,34
